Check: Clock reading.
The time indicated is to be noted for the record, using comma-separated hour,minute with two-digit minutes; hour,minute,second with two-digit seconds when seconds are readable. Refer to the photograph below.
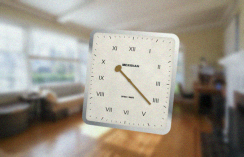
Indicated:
10,22
